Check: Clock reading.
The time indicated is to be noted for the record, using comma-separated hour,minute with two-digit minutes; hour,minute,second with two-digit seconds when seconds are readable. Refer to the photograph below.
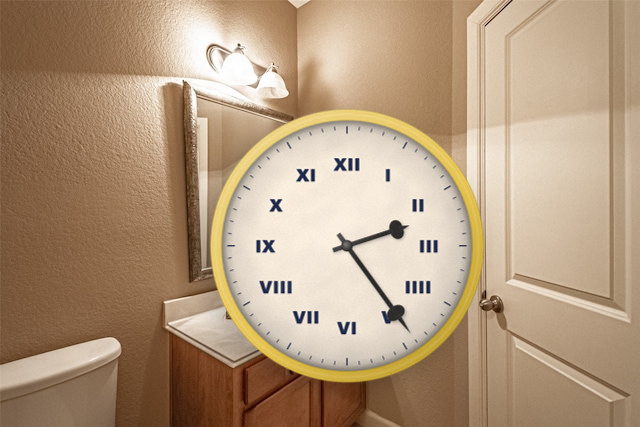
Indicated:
2,24
